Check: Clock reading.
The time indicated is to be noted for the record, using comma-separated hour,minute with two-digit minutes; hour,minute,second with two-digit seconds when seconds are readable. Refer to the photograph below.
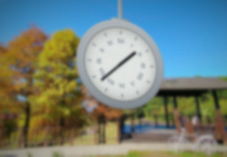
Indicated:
1,38
